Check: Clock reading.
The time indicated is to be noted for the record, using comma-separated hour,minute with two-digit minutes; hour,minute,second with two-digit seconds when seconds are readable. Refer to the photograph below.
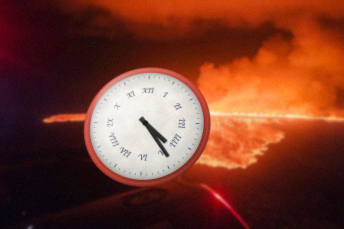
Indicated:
4,24
